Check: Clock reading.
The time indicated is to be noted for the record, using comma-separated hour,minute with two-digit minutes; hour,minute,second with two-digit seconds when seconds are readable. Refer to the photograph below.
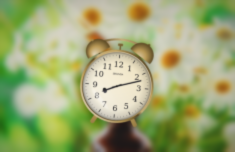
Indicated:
8,12
